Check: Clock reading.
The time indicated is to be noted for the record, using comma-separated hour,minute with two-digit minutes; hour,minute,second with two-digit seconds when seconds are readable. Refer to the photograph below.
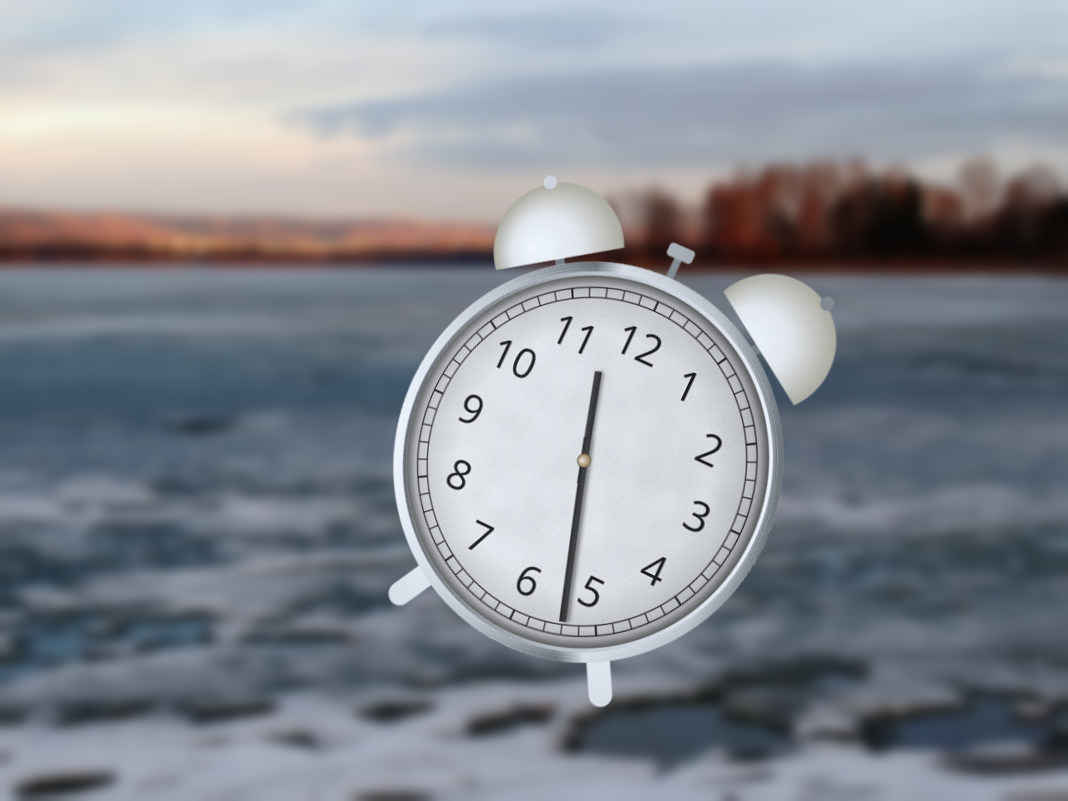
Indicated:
11,27
